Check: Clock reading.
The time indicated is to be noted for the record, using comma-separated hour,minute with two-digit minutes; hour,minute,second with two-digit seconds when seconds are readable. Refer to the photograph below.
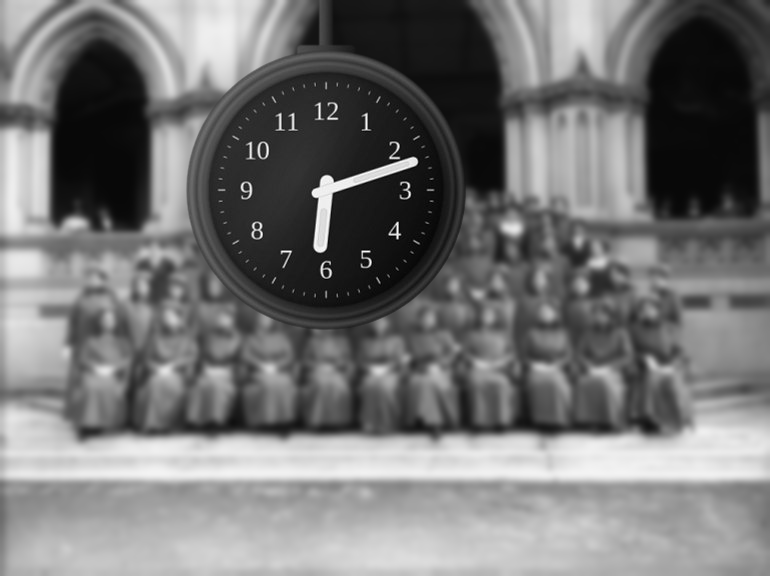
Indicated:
6,12
